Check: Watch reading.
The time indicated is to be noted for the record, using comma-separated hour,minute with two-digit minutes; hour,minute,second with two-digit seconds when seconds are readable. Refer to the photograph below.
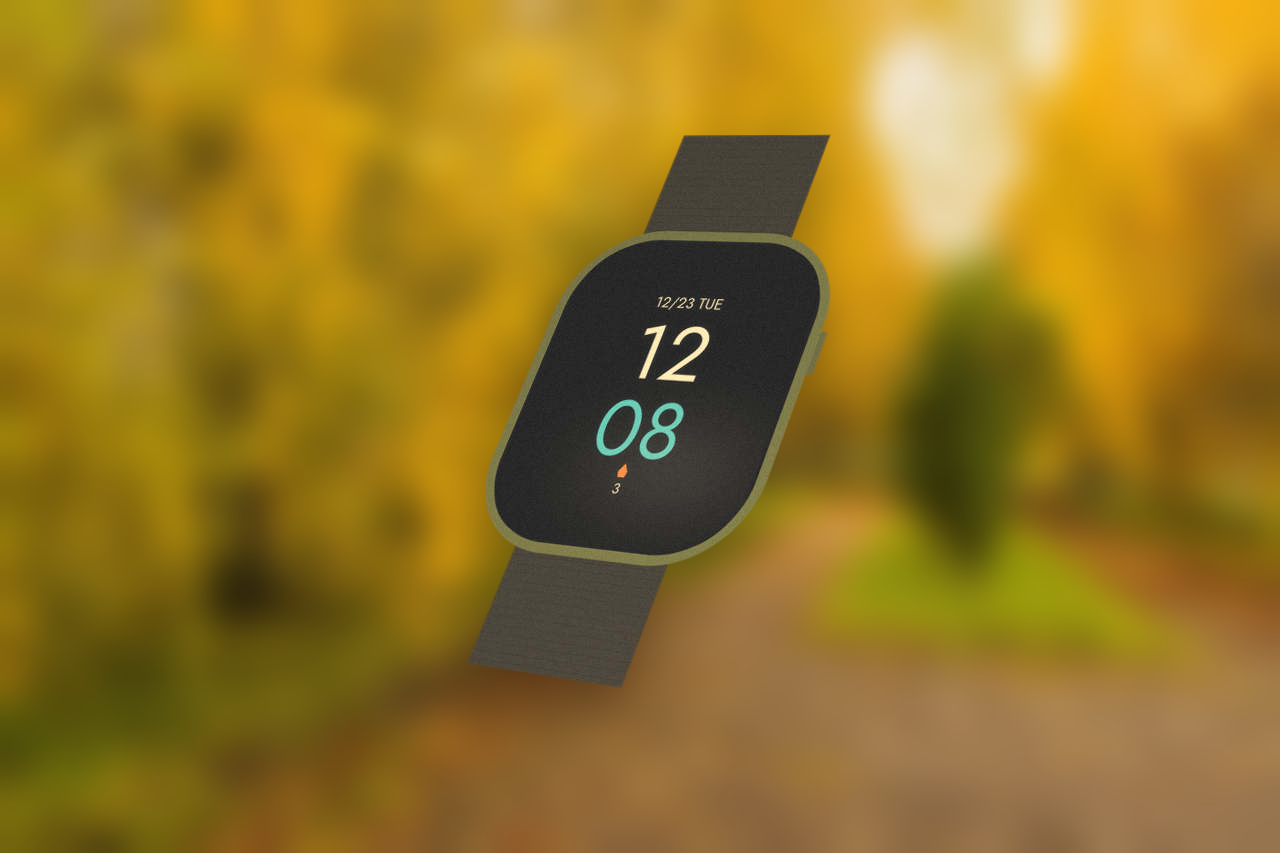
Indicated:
12,08
